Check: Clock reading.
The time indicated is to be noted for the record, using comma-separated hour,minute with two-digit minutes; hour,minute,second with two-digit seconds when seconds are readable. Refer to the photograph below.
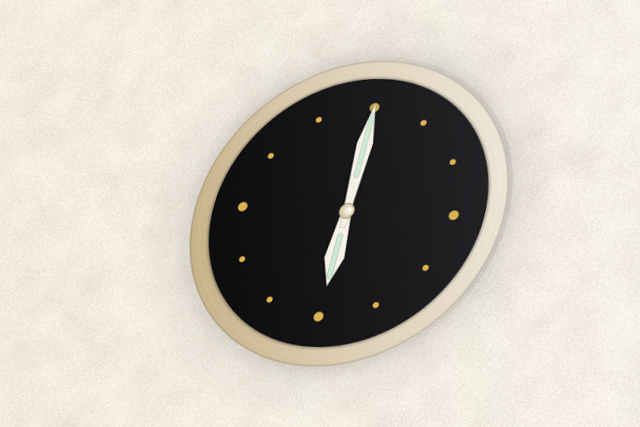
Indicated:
6,00
